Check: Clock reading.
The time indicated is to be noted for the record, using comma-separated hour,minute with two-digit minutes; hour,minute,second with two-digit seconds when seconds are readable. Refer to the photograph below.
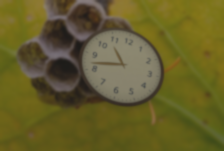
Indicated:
10,42
